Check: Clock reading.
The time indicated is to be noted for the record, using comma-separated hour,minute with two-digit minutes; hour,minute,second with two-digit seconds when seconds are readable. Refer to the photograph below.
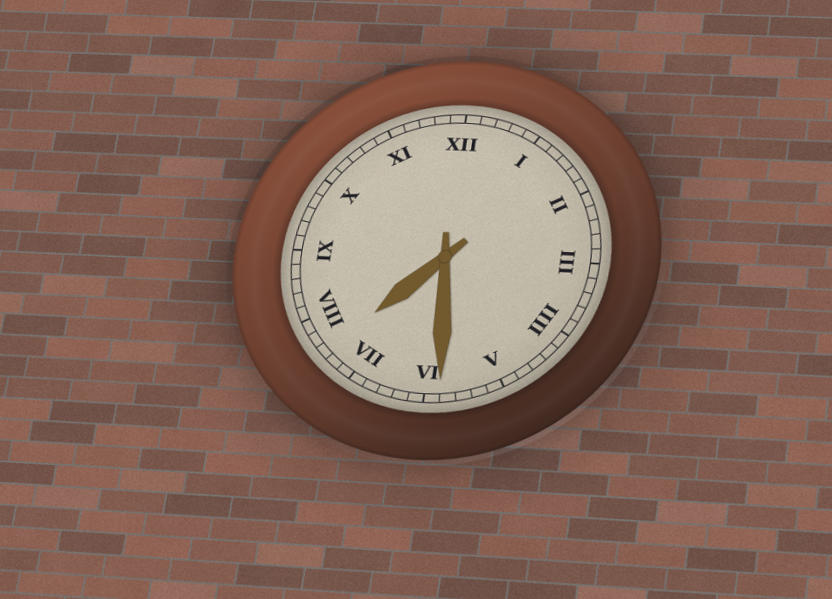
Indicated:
7,29
